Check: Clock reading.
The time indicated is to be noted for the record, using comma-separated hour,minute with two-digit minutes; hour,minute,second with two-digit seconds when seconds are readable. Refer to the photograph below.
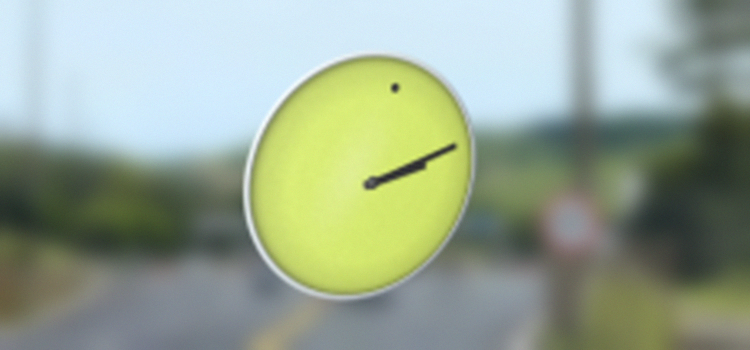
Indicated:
2,10
